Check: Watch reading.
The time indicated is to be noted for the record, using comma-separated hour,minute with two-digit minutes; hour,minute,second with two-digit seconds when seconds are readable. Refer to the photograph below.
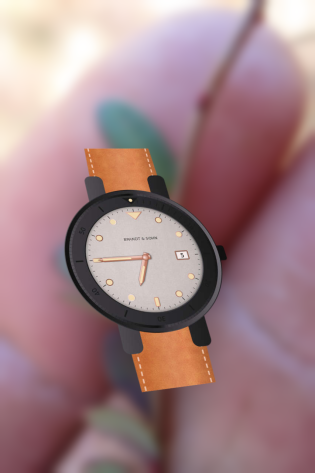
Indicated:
6,45
